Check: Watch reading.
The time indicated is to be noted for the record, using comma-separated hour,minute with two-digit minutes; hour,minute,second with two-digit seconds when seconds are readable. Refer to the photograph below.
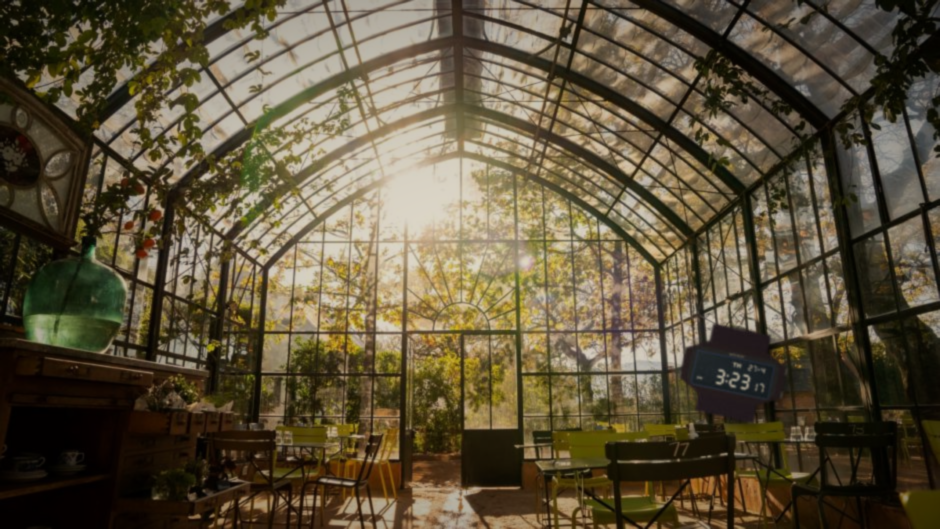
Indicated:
3,23
